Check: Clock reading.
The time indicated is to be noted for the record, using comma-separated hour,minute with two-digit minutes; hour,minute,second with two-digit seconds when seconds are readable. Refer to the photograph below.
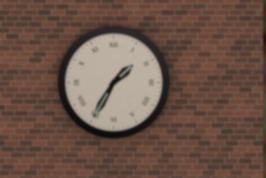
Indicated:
1,35
